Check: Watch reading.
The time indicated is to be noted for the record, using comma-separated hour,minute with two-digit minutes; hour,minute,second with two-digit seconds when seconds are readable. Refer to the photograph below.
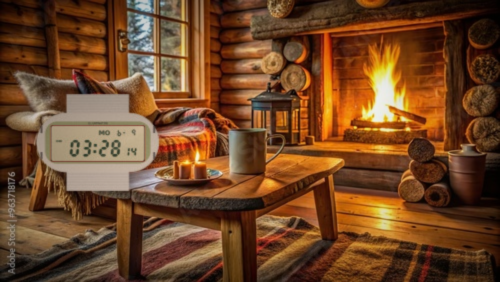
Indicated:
3,28,14
